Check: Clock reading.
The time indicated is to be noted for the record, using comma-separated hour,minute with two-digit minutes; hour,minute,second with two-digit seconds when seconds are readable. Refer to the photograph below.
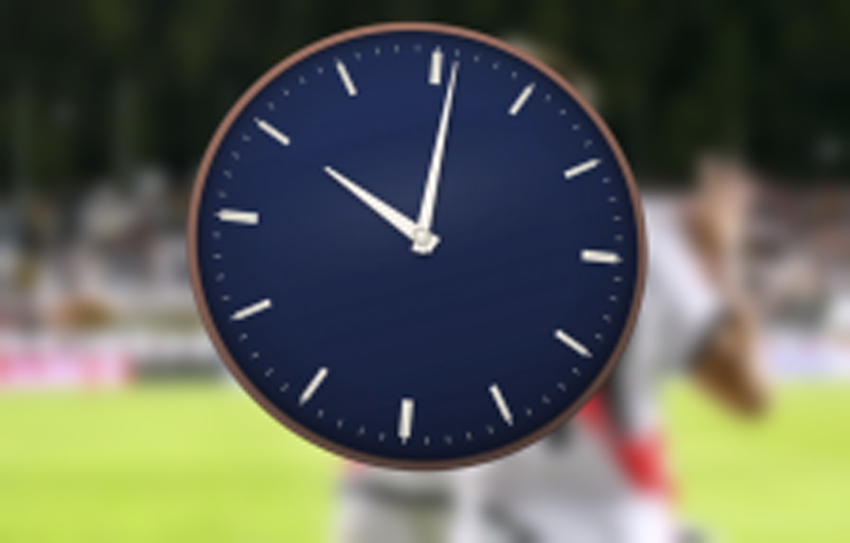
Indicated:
10,01
